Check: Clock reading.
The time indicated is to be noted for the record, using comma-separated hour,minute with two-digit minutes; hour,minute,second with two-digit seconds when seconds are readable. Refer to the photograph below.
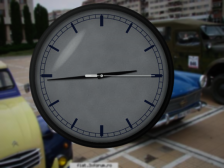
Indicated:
2,44,15
